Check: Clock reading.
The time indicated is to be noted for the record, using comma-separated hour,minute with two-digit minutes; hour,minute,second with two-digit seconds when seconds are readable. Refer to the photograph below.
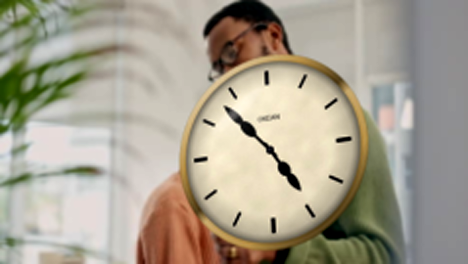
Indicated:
4,53
